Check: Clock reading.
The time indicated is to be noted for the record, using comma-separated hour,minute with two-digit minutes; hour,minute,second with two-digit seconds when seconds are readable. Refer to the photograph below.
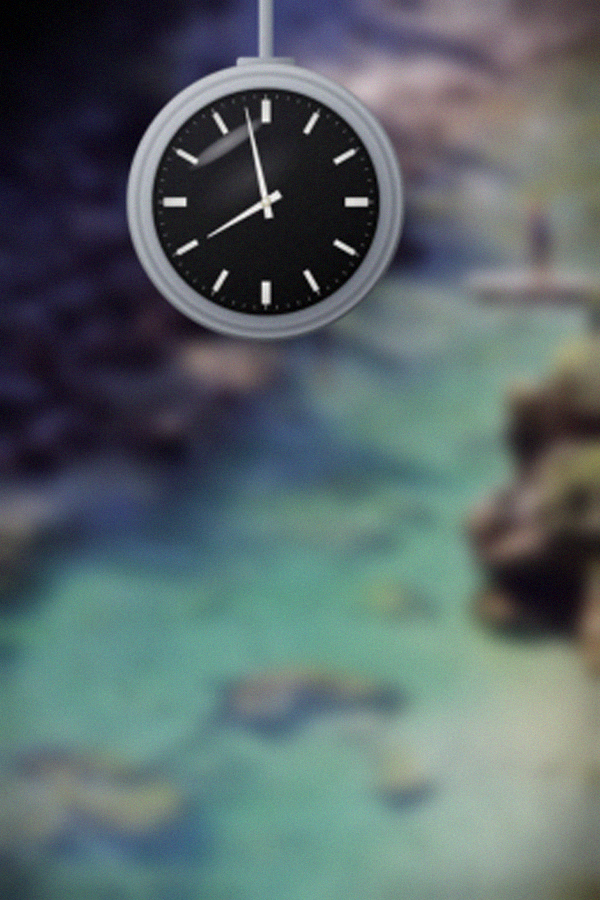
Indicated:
7,58
